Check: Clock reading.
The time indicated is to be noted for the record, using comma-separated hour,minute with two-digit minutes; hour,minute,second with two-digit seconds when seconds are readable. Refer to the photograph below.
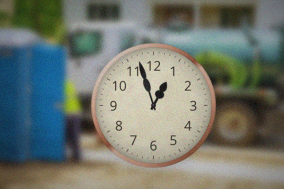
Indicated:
12,57
